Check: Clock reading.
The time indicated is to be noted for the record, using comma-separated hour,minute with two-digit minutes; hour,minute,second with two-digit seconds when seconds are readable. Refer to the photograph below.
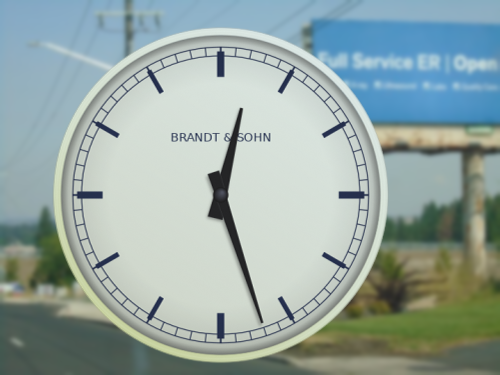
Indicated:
12,27
